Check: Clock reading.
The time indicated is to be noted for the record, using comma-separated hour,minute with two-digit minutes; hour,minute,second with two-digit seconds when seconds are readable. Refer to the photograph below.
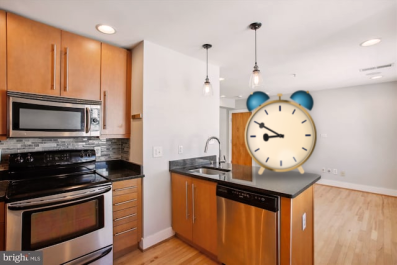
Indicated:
8,50
